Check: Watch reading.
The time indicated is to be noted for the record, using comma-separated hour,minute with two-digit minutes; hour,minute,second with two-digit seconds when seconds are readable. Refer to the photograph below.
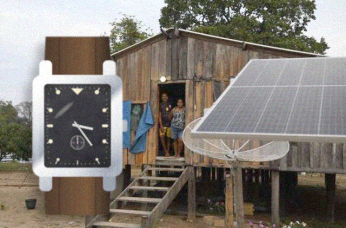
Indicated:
3,24
